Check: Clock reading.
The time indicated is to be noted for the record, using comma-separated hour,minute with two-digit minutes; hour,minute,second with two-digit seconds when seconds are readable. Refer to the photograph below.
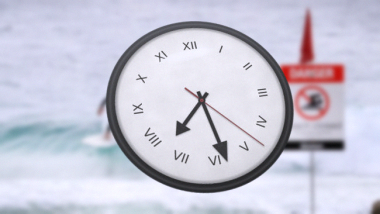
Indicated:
7,28,23
